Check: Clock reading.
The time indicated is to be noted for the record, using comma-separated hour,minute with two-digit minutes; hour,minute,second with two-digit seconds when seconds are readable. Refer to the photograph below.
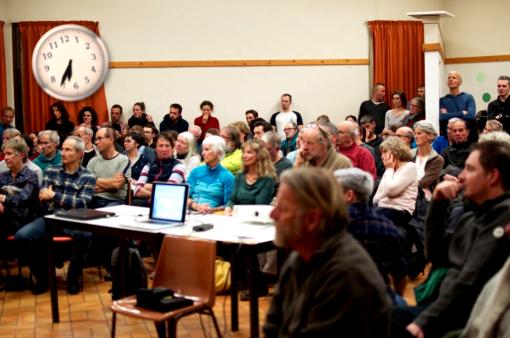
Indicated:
6,36
